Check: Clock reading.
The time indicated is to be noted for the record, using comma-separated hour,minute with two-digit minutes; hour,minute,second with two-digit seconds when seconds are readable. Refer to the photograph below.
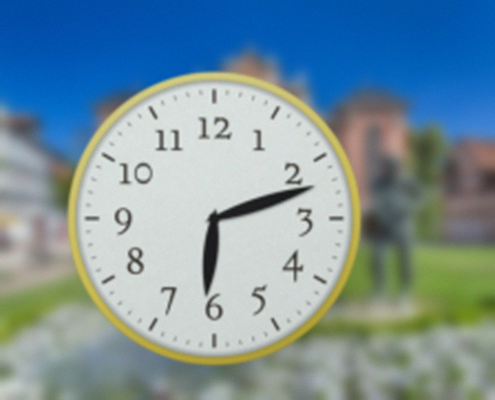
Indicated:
6,12
